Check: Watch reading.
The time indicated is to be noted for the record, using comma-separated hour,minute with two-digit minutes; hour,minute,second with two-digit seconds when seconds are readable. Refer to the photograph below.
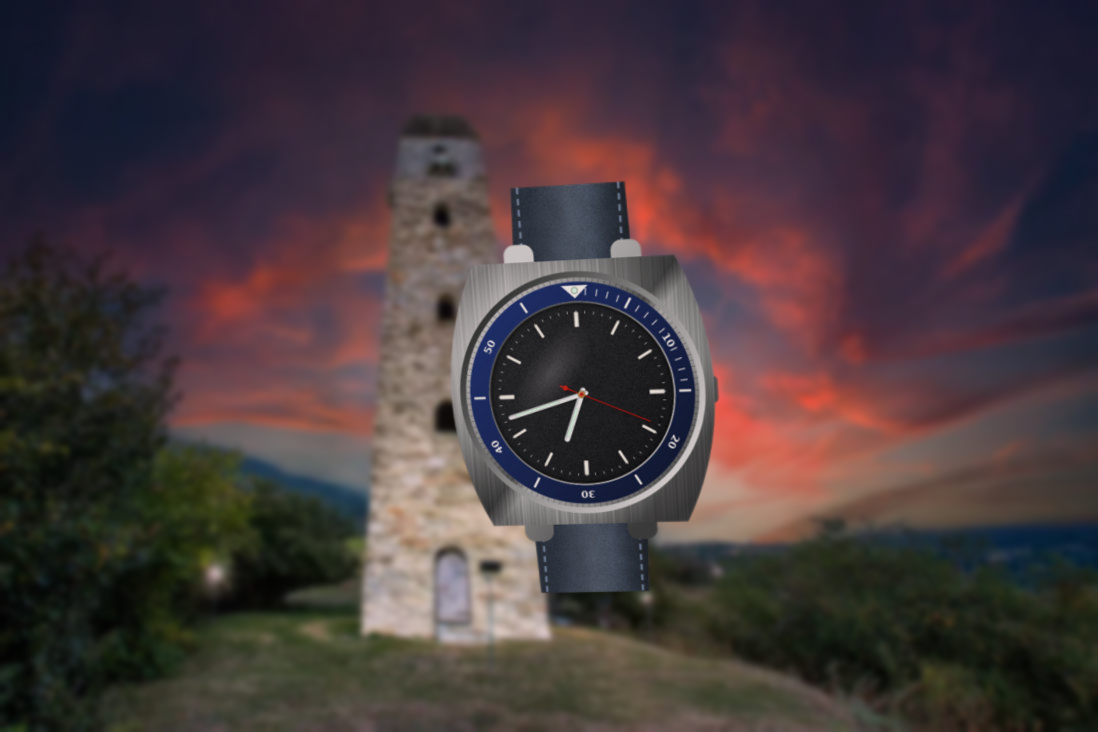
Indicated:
6,42,19
